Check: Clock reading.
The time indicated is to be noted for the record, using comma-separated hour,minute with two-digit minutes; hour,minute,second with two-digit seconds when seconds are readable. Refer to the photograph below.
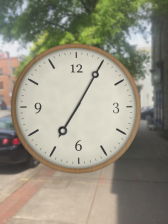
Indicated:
7,05
